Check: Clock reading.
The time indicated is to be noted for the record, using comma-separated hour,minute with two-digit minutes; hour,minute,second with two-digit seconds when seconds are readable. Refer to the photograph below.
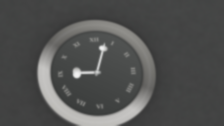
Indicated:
9,03
